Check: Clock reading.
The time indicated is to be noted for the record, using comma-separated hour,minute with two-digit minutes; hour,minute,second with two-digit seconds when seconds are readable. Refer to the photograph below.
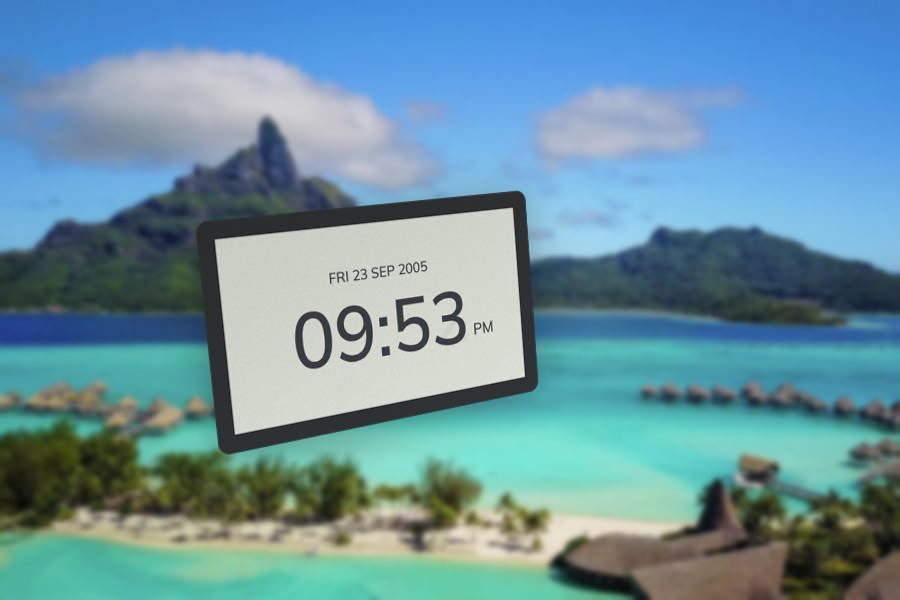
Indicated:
9,53
